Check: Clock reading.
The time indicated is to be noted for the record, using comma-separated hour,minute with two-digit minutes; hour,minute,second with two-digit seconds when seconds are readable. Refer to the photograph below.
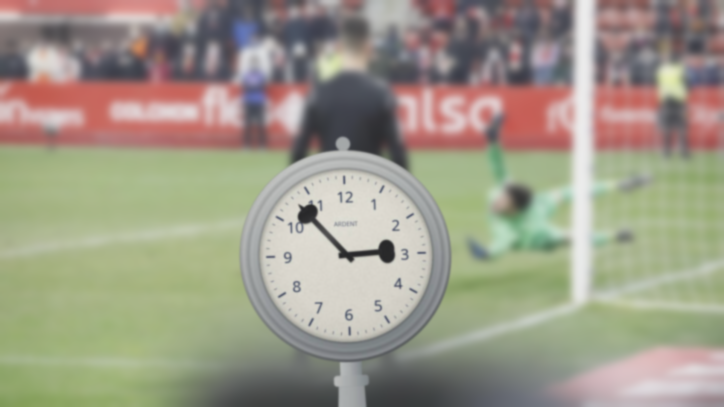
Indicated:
2,53
